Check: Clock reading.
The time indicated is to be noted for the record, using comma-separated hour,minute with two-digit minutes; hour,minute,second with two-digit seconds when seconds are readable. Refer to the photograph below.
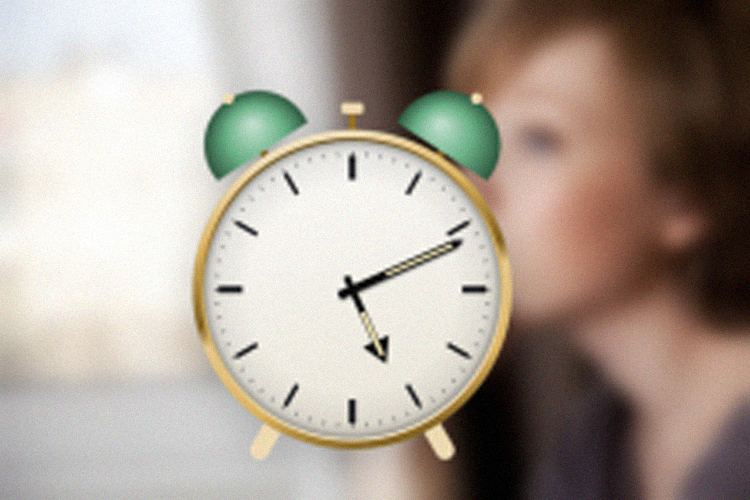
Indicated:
5,11
